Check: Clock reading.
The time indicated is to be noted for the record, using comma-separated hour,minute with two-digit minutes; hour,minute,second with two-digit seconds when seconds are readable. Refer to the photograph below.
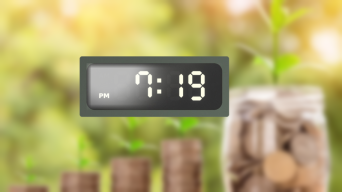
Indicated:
7,19
